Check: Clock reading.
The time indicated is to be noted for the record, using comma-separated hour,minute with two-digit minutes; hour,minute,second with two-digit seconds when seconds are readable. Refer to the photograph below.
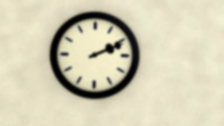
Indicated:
2,11
